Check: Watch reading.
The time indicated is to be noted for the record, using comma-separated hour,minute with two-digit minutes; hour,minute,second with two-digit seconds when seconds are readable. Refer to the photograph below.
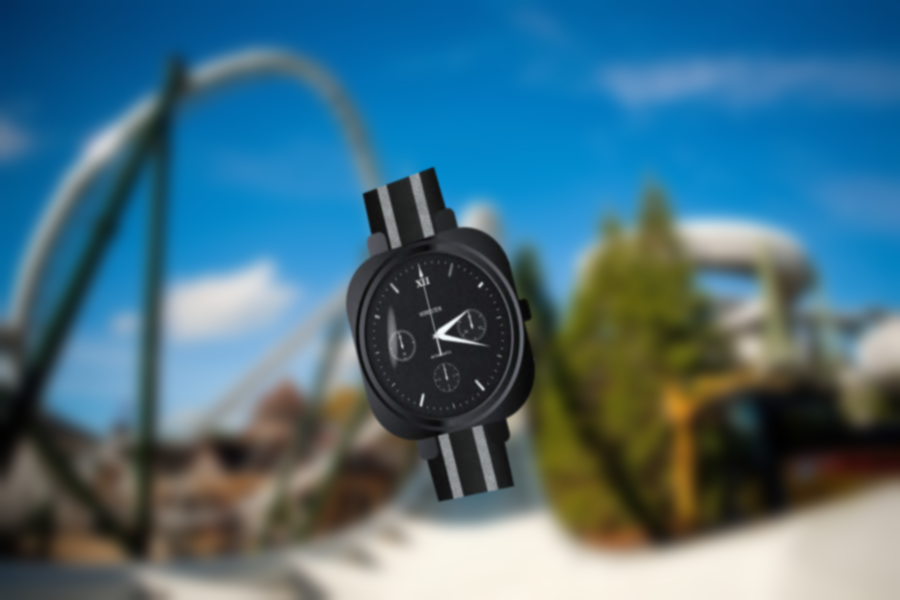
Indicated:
2,19
